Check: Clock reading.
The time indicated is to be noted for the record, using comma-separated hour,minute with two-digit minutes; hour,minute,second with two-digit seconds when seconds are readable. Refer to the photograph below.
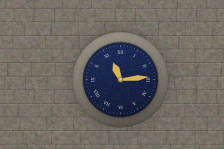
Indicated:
11,14
